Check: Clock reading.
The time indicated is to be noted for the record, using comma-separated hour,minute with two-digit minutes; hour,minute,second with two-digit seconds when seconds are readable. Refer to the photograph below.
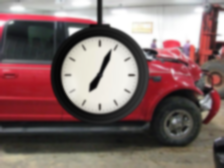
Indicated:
7,04
